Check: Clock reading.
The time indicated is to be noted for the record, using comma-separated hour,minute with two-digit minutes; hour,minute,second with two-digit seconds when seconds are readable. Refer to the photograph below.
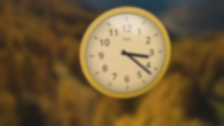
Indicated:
3,22
